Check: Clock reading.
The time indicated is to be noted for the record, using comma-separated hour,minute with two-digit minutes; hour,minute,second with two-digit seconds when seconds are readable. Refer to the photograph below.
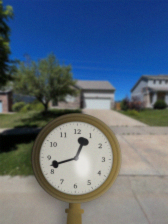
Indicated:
12,42
